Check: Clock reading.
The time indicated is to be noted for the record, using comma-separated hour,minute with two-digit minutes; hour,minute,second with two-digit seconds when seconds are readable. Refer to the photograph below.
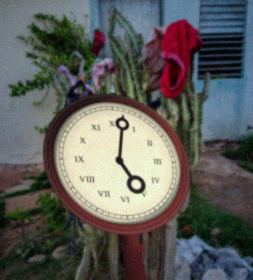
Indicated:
5,02
